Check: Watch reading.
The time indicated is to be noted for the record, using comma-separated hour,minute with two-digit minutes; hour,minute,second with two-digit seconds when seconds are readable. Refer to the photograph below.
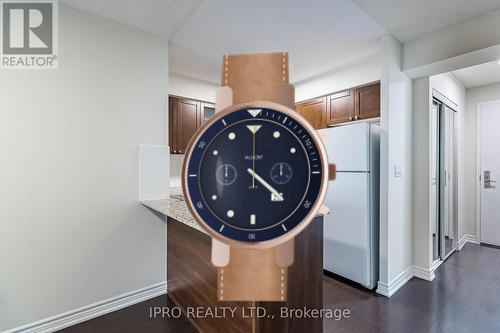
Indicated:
4,22
